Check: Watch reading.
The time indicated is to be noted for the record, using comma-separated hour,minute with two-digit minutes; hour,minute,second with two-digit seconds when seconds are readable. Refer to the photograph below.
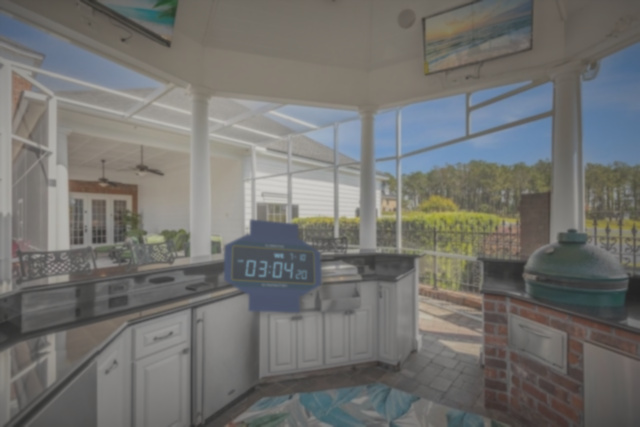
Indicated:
3,04
